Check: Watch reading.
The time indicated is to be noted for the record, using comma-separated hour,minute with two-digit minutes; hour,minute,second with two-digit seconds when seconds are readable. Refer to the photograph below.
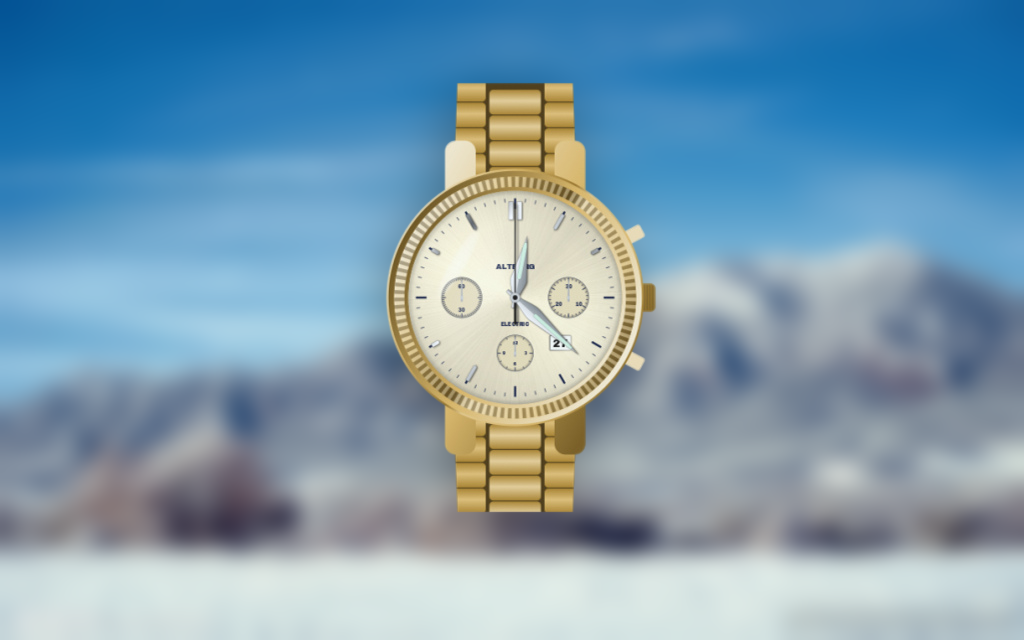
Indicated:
12,22
